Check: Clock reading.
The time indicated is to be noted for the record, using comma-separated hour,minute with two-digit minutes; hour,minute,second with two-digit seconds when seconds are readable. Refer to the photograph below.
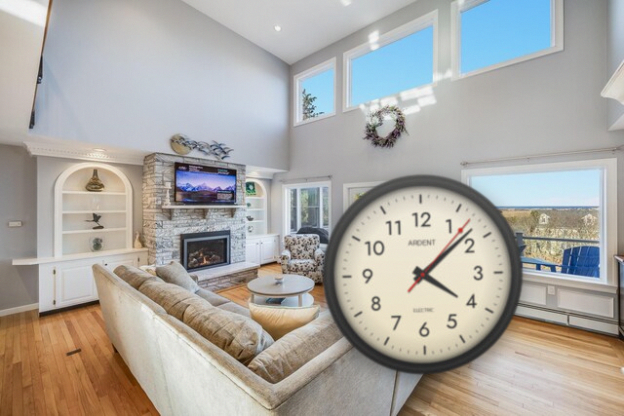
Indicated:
4,08,07
